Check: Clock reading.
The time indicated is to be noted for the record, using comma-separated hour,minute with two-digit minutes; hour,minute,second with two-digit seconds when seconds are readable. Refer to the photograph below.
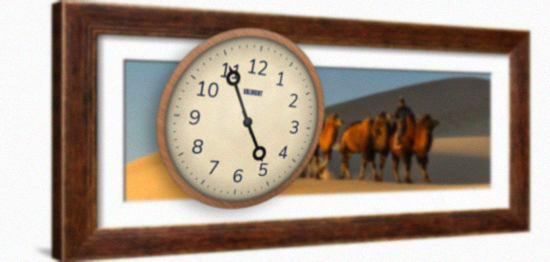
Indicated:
4,55
